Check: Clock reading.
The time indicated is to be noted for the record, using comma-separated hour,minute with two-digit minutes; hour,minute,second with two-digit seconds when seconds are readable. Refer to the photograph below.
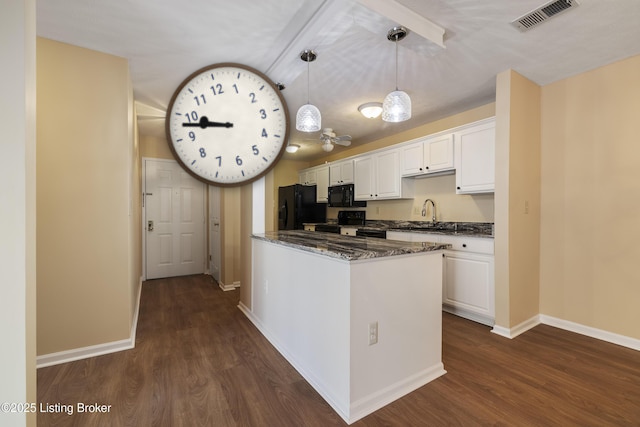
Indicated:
9,48
